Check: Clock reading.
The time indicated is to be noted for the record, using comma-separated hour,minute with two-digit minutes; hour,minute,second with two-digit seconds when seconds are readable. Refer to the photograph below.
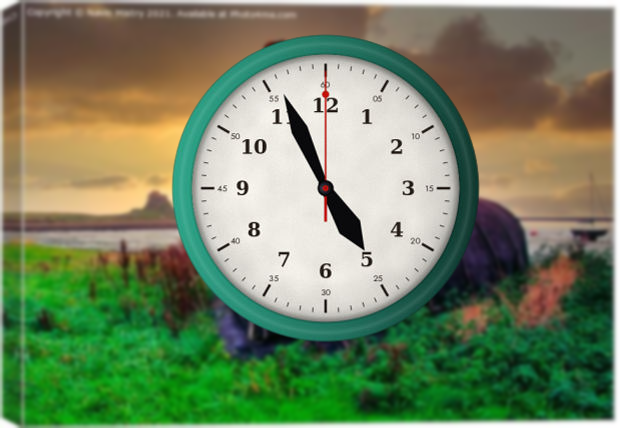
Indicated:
4,56,00
